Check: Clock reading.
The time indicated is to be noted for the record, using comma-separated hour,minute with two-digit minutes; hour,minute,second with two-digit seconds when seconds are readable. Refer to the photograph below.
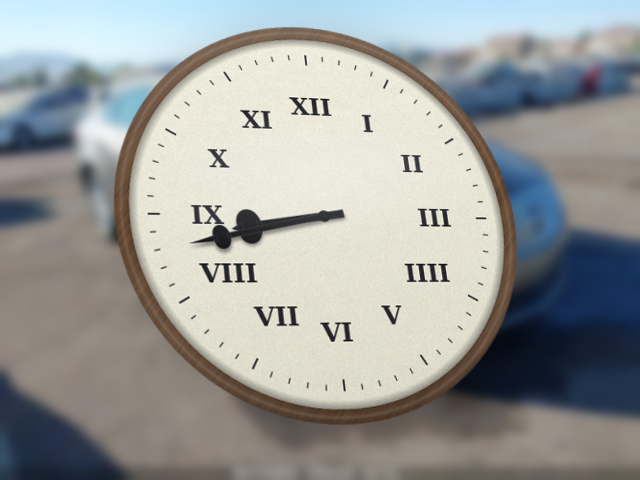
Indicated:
8,43
